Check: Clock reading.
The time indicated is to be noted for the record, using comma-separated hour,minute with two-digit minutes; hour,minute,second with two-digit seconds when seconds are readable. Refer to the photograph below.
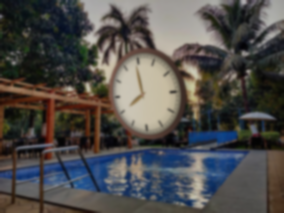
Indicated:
7,59
